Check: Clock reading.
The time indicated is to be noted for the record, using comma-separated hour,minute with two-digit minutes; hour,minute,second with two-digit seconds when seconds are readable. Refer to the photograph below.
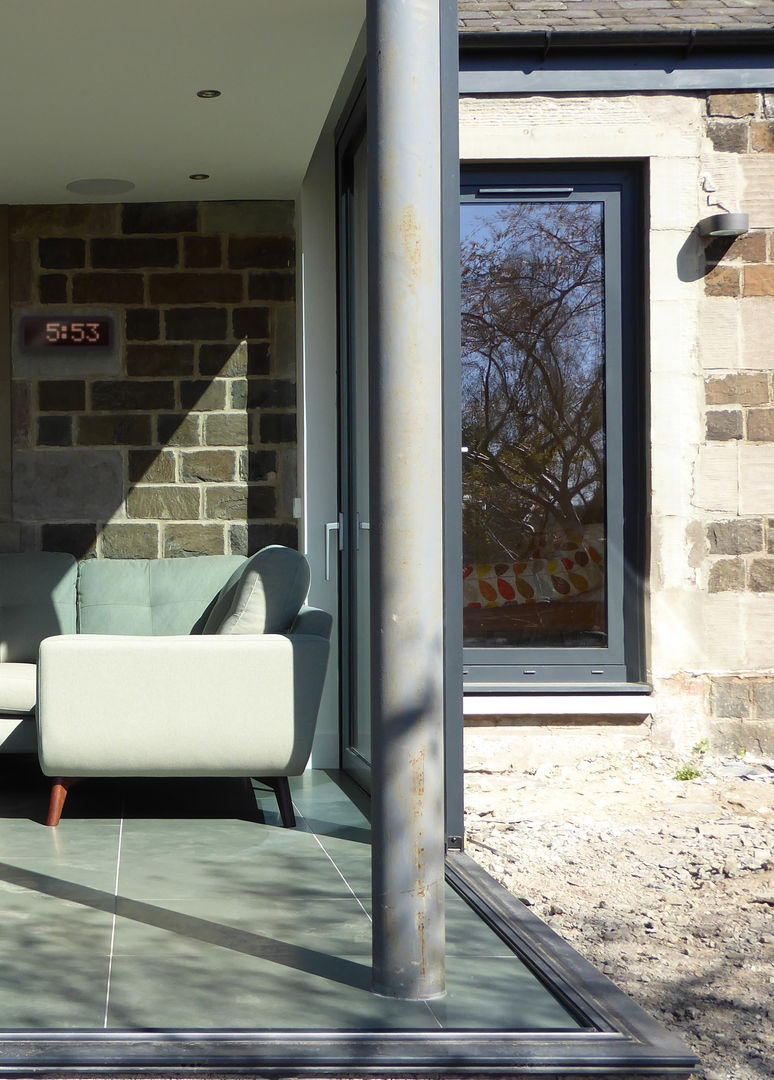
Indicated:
5,53
